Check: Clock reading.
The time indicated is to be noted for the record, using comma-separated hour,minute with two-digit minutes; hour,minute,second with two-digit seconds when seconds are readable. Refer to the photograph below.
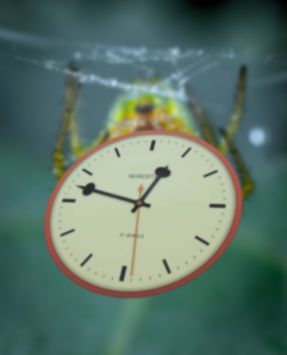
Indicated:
12,47,29
